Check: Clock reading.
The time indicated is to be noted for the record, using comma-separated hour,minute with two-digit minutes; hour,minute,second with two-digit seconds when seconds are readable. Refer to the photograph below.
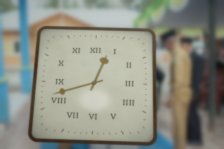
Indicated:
12,42
